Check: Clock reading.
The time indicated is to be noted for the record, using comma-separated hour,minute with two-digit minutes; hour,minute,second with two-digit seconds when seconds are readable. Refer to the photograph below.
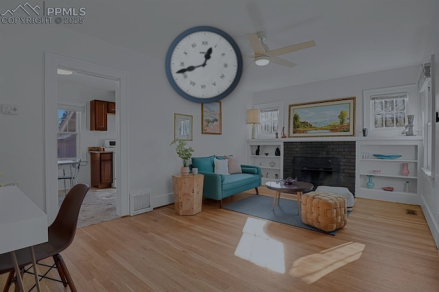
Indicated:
12,42
